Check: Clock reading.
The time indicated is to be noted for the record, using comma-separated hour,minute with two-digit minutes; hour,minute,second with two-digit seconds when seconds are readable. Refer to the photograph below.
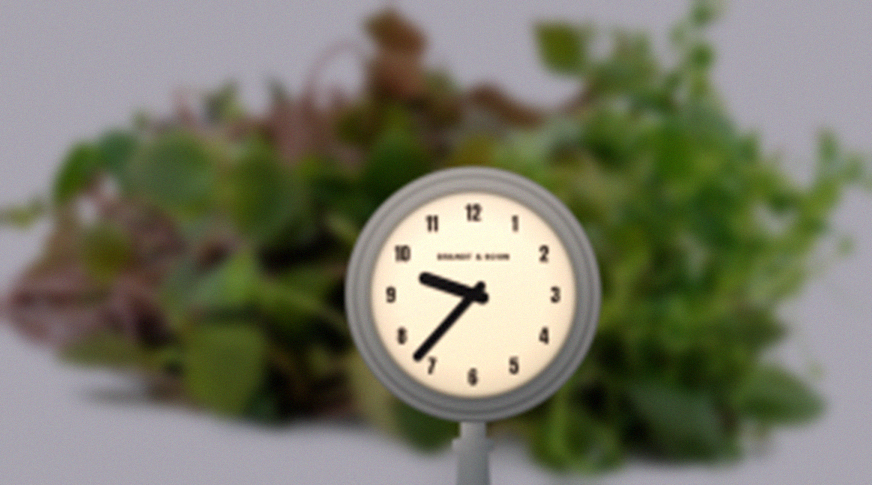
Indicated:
9,37
